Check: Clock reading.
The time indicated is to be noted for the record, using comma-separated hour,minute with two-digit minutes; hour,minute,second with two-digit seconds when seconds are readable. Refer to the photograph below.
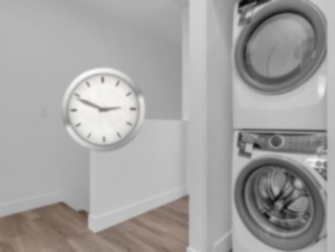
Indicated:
2,49
